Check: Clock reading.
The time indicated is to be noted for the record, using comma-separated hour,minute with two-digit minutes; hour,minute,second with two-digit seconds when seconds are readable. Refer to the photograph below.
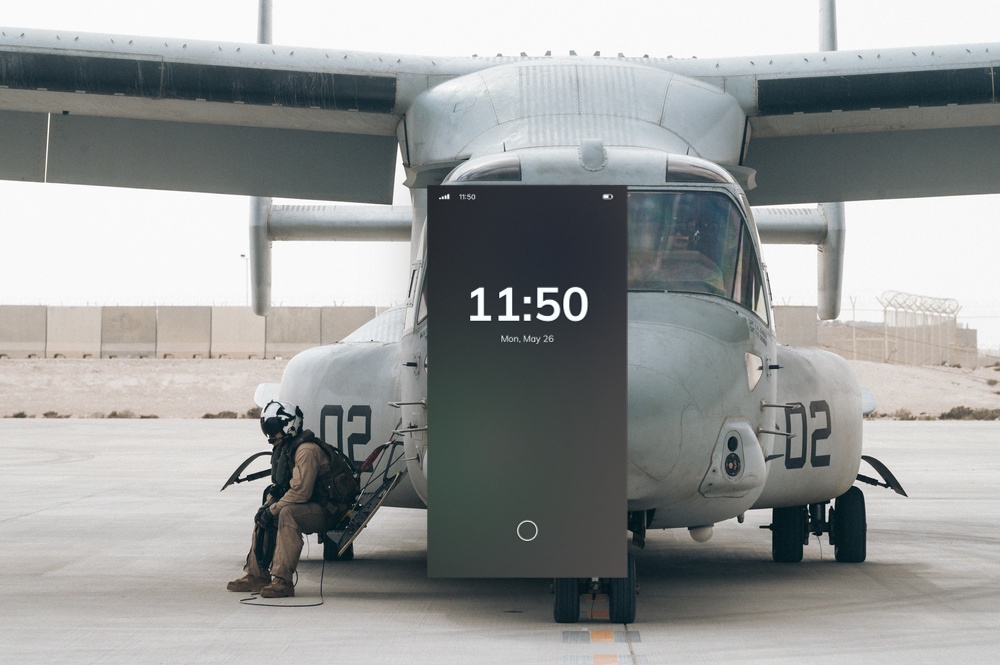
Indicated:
11,50
